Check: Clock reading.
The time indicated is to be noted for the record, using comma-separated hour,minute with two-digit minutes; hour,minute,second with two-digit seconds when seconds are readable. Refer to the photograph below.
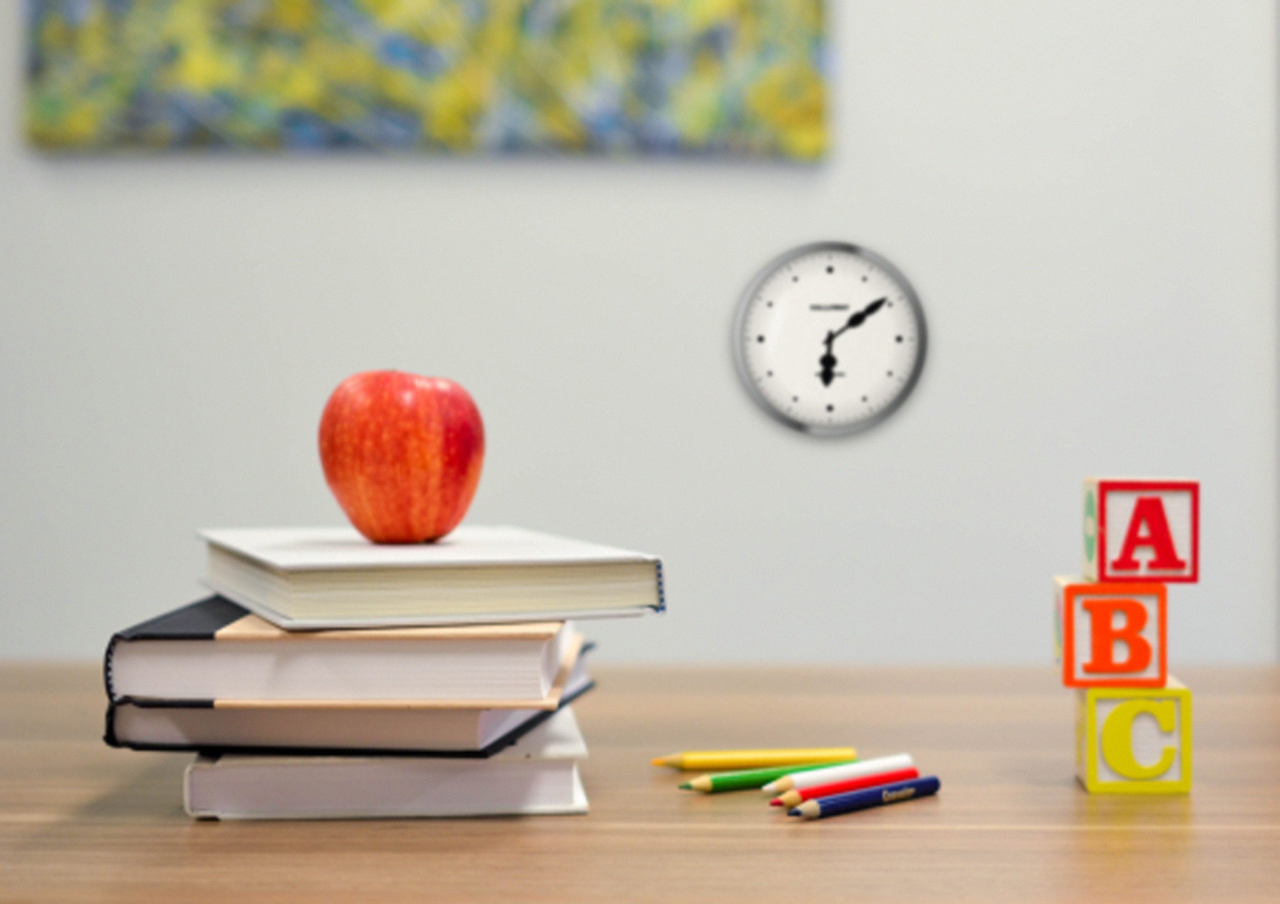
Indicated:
6,09
